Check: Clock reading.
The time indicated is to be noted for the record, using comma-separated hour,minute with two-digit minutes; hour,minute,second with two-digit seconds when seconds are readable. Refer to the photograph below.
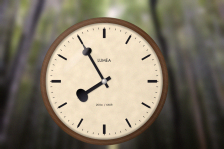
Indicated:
7,55
